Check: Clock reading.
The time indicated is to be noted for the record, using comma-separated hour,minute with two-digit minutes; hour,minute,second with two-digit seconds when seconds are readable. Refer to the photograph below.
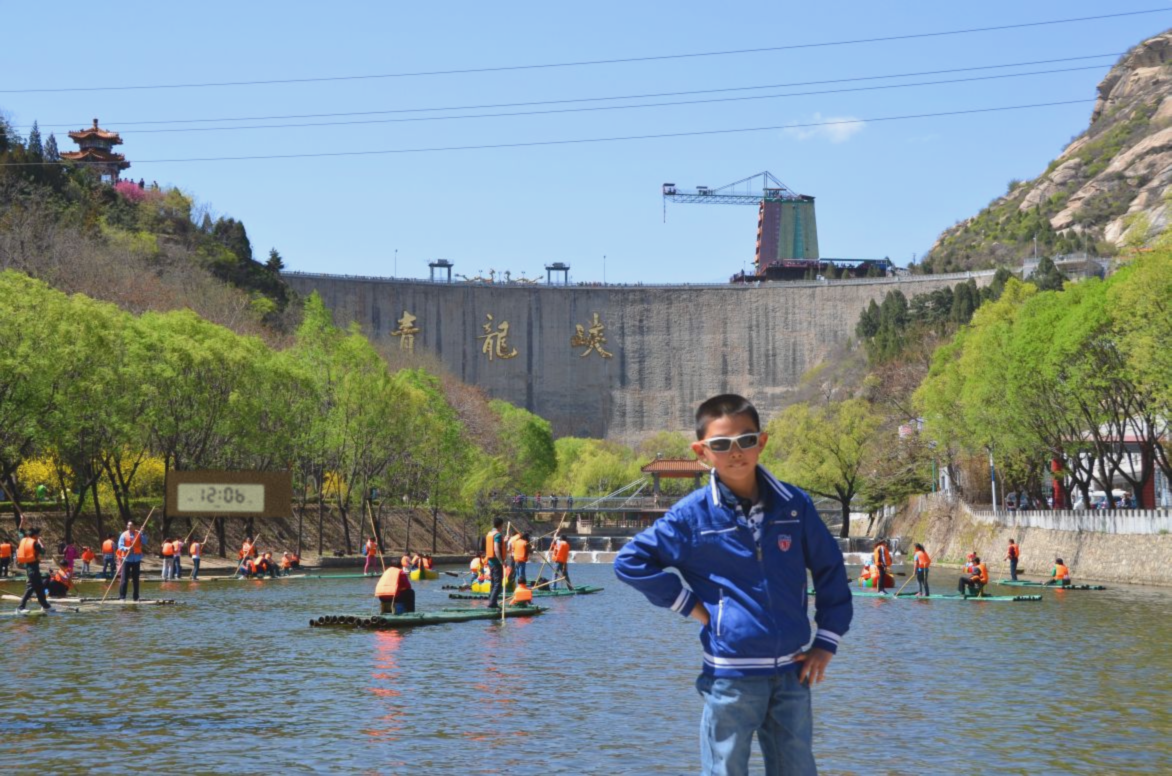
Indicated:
12,06
